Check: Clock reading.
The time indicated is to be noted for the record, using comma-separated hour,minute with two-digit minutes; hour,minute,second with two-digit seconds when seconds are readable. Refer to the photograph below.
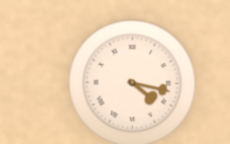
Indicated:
4,17
